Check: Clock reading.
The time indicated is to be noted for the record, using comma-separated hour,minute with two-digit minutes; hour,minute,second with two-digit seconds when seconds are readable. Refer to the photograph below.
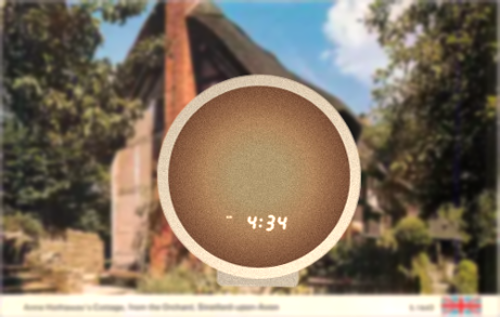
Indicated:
4,34
